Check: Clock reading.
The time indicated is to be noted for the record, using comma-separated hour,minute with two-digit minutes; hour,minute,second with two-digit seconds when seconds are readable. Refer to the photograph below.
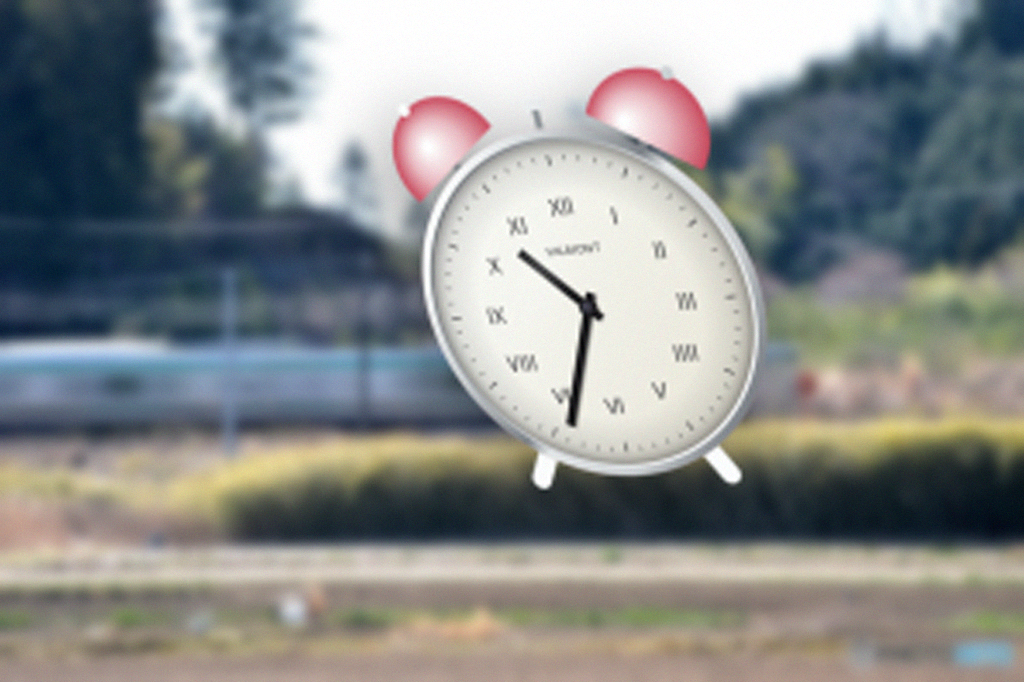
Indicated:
10,34
